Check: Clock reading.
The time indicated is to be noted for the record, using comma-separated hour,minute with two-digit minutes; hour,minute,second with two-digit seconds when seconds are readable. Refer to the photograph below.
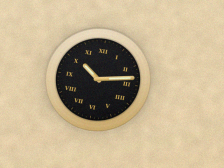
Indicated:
10,13
